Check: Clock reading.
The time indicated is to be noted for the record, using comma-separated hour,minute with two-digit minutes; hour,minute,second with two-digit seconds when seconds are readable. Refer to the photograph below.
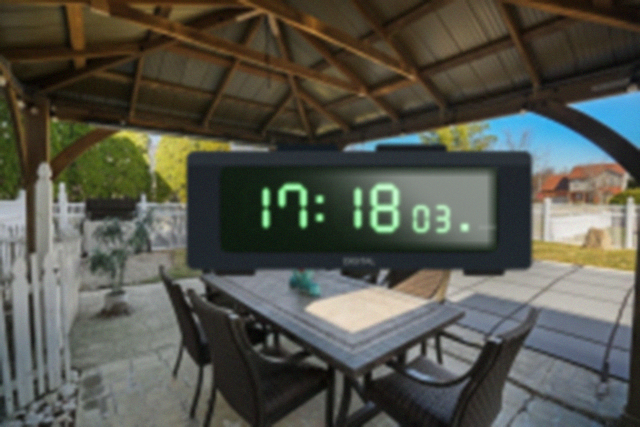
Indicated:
17,18,03
